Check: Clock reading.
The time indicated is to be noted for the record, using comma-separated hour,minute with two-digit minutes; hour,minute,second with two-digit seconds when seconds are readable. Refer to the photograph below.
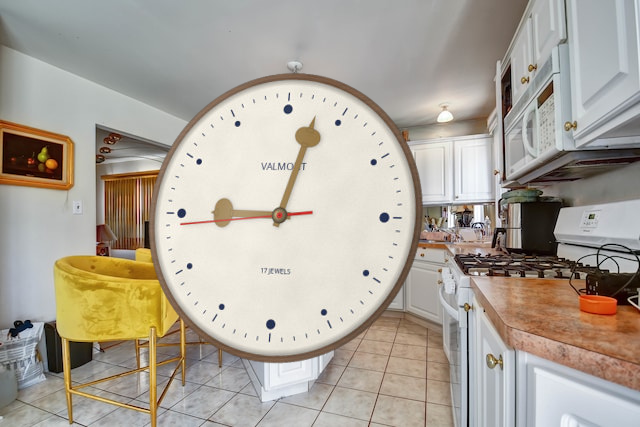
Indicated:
9,02,44
